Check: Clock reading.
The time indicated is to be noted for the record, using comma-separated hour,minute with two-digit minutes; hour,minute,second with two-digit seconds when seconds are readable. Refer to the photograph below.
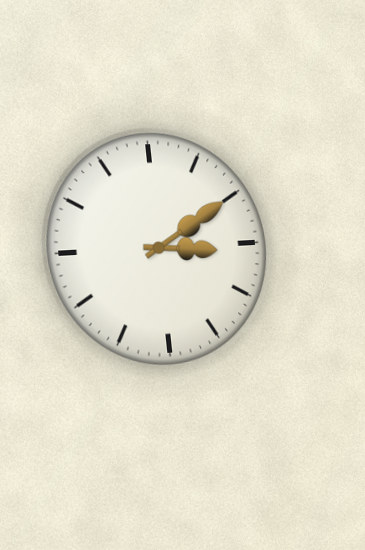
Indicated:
3,10
